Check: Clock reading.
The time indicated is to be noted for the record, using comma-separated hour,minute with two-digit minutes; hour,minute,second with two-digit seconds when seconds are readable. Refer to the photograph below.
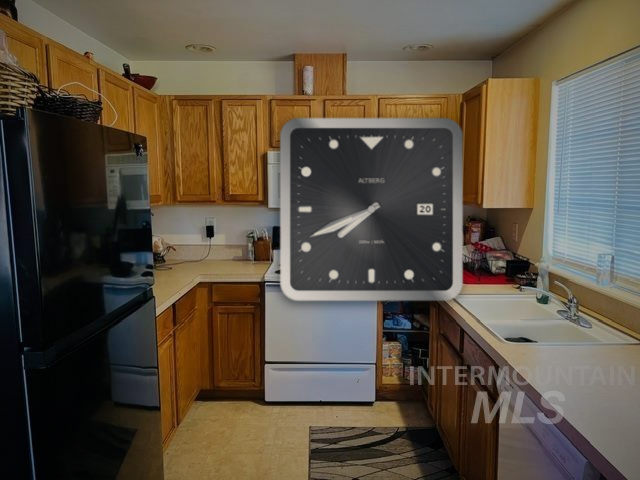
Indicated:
7,41
